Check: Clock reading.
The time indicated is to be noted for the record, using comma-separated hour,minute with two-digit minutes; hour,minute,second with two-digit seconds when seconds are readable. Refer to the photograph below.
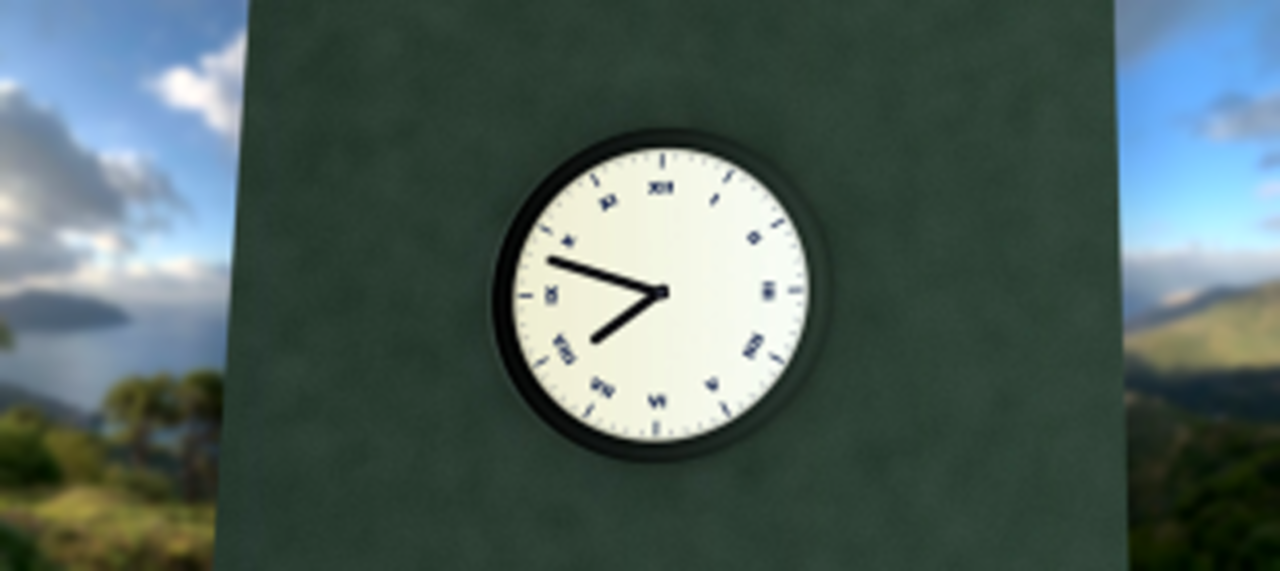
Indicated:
7,48
